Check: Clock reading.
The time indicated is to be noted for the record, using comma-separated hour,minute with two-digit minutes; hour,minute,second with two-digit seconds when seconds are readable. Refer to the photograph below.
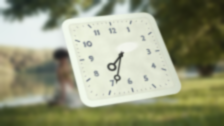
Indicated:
7,34
